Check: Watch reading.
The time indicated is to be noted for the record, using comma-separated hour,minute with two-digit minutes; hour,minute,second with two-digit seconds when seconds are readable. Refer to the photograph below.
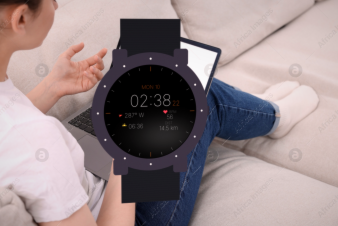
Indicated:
2,38
